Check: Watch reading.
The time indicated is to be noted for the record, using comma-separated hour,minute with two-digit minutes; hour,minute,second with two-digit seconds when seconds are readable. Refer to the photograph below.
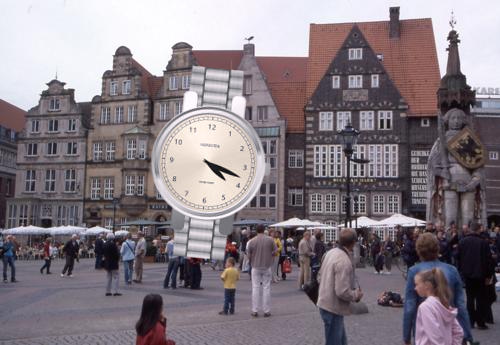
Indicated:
4,18
